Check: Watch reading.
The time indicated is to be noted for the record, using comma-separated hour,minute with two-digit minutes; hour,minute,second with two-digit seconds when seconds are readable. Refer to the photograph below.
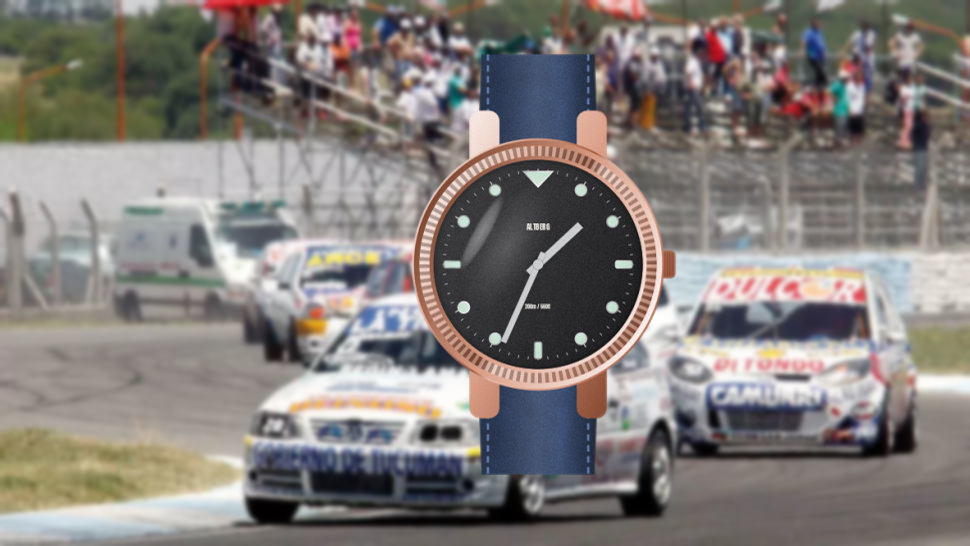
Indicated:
1,34
